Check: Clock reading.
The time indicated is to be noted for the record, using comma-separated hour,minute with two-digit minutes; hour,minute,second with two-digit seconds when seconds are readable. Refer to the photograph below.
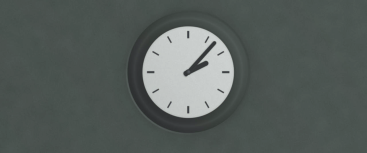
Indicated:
2,07
